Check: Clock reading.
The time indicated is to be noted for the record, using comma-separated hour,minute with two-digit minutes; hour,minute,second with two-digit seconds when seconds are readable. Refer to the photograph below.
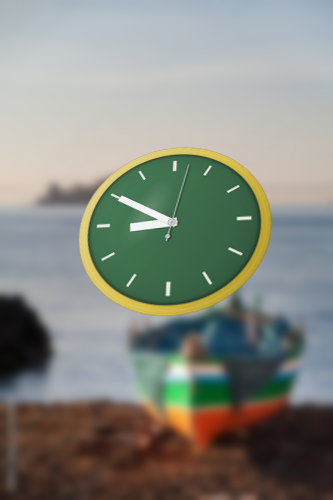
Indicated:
8,50,02
